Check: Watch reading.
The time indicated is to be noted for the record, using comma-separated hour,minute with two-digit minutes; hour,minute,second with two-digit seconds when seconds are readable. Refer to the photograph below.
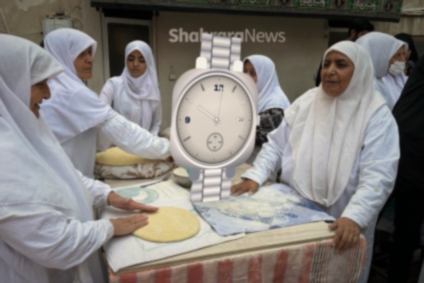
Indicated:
10,01
